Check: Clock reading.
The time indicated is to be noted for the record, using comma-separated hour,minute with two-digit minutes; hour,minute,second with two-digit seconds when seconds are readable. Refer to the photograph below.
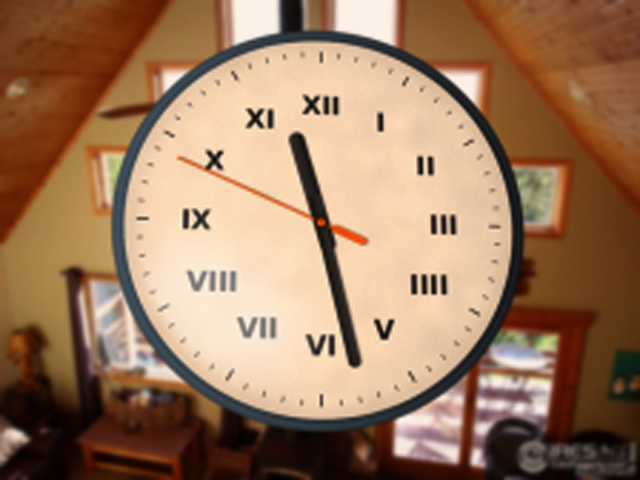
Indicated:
11,27,49
